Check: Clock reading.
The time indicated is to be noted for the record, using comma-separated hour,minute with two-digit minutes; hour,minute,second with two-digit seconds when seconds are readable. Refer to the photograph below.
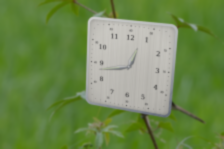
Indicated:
12,43
